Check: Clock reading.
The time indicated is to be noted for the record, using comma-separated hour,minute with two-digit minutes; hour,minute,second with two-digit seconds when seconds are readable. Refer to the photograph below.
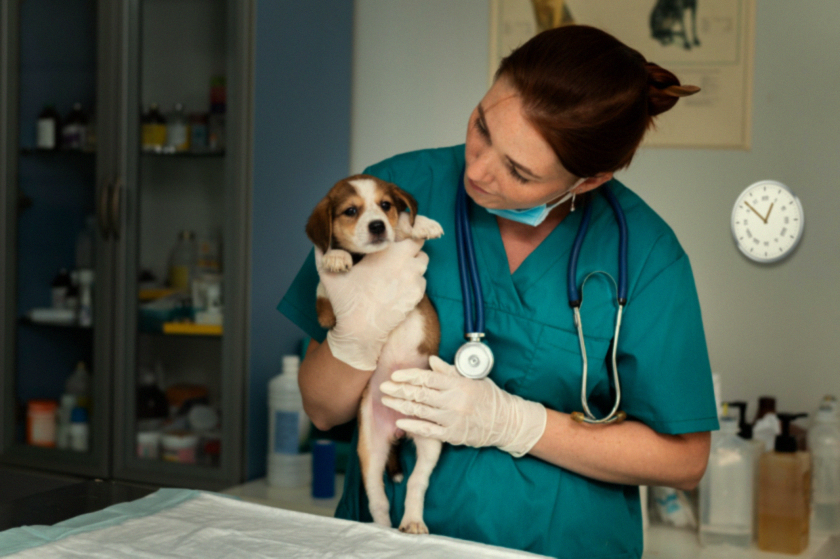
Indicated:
12,52
